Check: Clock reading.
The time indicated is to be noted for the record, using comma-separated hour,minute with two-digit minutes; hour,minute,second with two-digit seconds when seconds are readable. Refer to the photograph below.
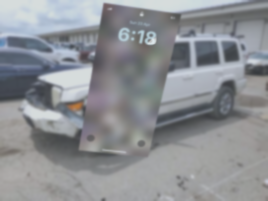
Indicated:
6,18
